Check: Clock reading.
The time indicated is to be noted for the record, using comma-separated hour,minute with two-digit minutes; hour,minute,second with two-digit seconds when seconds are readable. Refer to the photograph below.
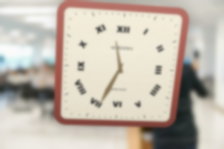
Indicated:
11,34
